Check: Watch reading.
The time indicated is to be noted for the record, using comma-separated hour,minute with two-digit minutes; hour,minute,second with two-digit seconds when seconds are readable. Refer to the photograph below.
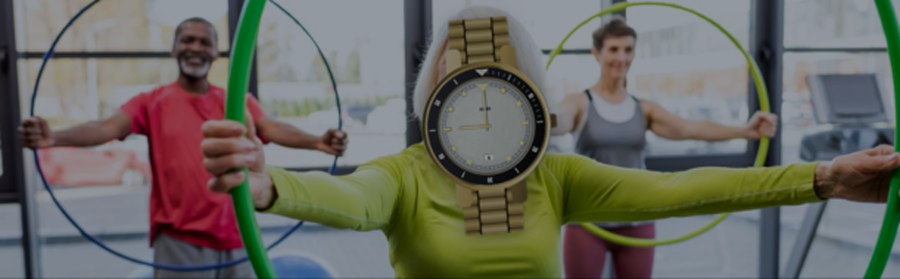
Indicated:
9,00
